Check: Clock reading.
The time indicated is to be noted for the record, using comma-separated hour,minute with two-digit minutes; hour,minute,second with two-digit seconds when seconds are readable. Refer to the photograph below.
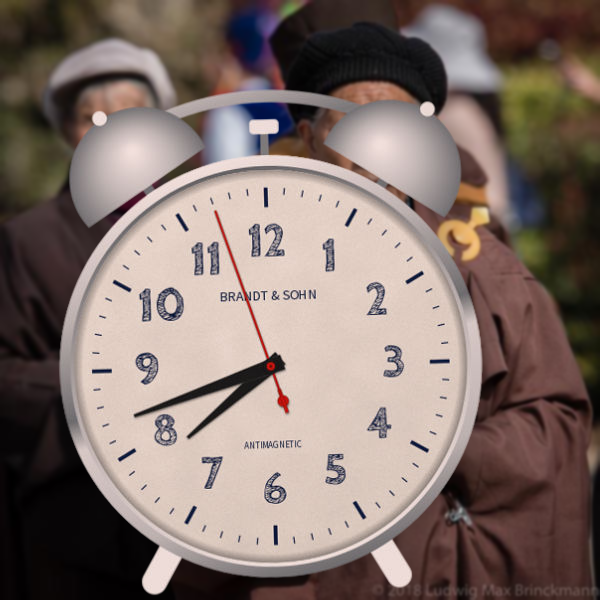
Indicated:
7,41,57
